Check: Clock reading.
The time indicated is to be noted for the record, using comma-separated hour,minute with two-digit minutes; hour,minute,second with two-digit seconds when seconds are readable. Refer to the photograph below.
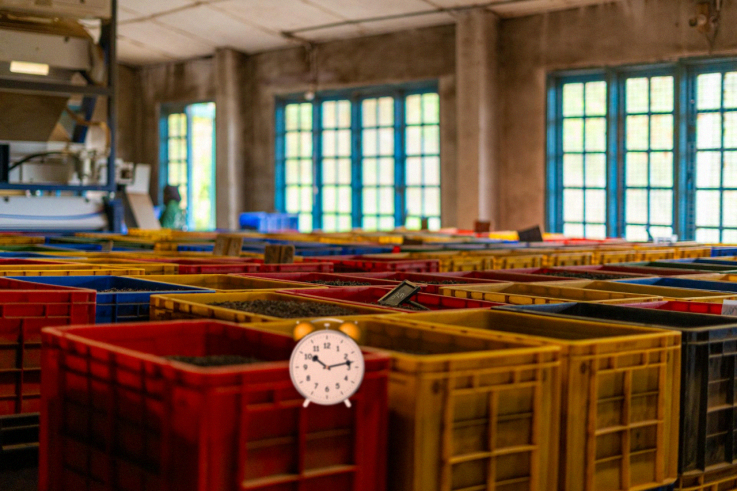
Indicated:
10,13
